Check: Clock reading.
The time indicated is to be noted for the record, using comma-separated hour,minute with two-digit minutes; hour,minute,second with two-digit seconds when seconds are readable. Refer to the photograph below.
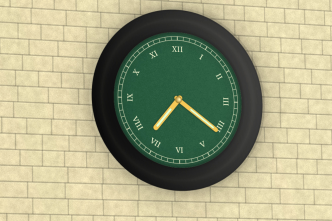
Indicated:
7,21
